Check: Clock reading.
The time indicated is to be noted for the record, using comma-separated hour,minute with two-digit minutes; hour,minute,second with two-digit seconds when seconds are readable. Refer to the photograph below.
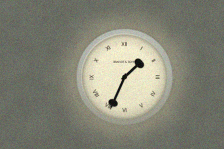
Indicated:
1,34
